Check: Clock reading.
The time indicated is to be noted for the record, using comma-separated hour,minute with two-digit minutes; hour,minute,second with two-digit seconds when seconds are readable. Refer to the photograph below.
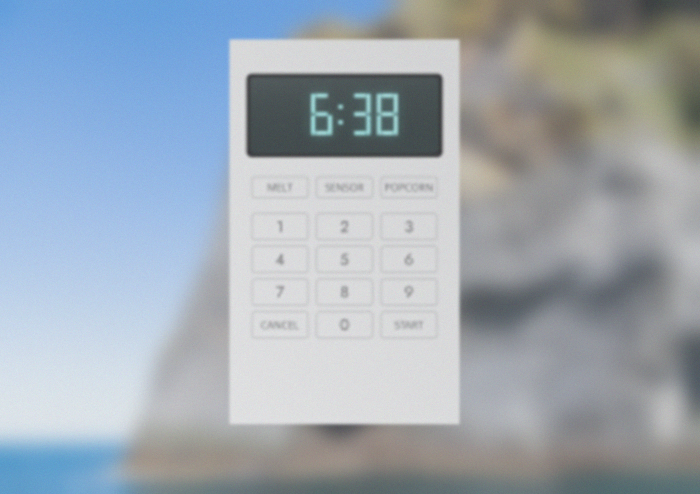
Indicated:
6,38
